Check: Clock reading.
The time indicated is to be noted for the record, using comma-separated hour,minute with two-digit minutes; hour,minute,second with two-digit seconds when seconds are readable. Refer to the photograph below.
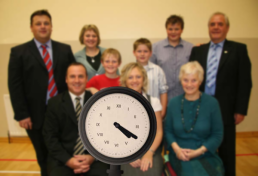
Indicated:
4,20
